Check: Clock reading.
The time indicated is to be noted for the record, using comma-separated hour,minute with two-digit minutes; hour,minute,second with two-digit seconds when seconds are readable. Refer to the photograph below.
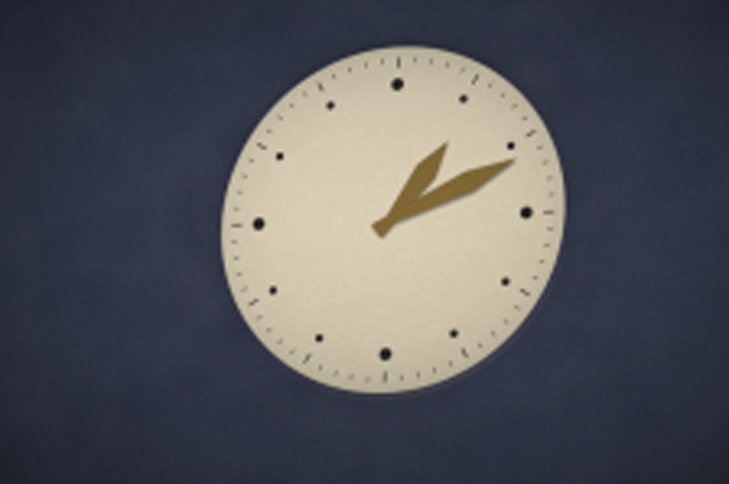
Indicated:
1,11
